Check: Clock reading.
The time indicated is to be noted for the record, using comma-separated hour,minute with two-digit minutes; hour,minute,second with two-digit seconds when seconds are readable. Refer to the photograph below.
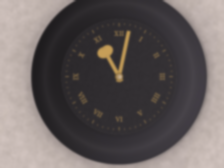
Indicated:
11,02
